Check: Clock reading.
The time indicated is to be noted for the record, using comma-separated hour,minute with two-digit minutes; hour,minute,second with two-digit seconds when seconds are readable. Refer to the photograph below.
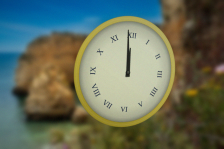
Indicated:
11,59
